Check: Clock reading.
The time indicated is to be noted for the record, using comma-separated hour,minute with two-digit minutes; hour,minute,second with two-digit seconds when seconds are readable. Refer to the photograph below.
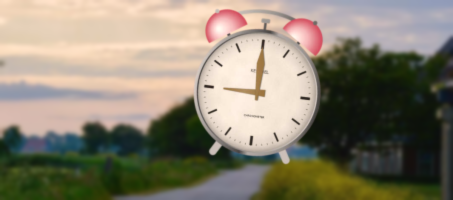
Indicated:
9,00
